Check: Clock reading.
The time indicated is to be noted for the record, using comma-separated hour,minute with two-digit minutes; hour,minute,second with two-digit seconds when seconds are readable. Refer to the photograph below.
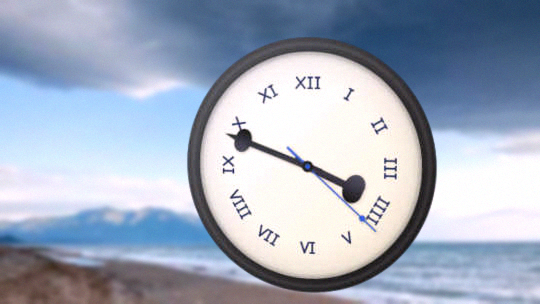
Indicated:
3,48,22
